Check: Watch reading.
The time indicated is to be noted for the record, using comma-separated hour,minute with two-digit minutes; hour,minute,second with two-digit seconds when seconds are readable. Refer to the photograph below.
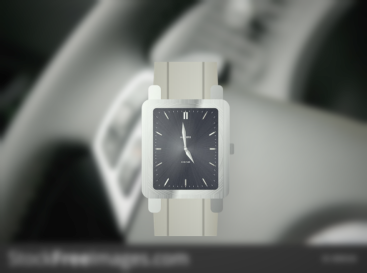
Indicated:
4,59
